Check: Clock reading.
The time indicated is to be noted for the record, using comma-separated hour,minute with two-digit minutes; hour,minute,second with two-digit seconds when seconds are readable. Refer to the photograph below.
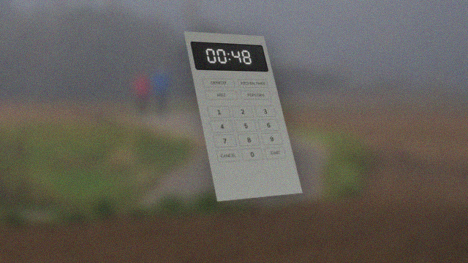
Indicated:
0,48
